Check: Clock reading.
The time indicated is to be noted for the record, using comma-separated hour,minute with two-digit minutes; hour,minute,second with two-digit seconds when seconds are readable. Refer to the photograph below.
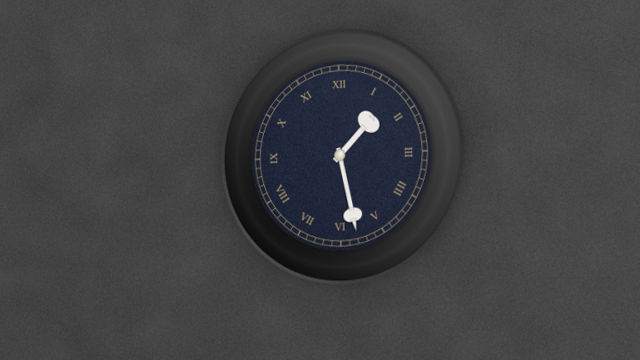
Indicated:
1,28
